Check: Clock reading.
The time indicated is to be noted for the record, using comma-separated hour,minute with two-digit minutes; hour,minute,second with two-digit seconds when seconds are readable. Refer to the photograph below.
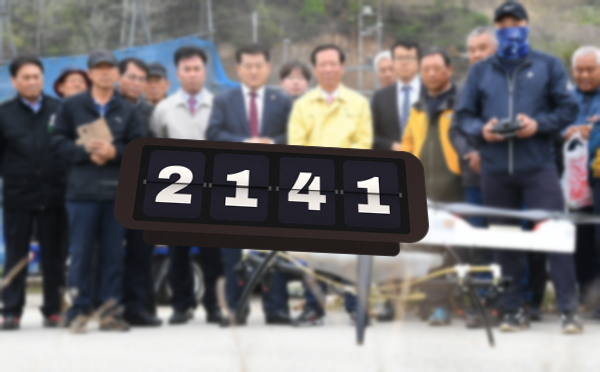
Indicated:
21,41
